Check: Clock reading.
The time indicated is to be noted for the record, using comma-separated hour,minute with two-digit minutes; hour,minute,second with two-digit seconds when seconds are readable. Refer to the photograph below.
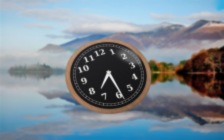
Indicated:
7,29
